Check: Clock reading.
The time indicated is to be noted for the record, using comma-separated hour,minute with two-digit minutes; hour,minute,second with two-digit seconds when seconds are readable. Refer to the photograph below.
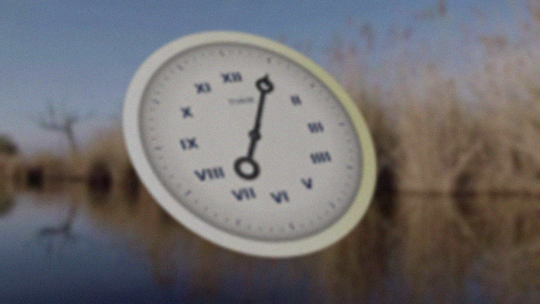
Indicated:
7,05
